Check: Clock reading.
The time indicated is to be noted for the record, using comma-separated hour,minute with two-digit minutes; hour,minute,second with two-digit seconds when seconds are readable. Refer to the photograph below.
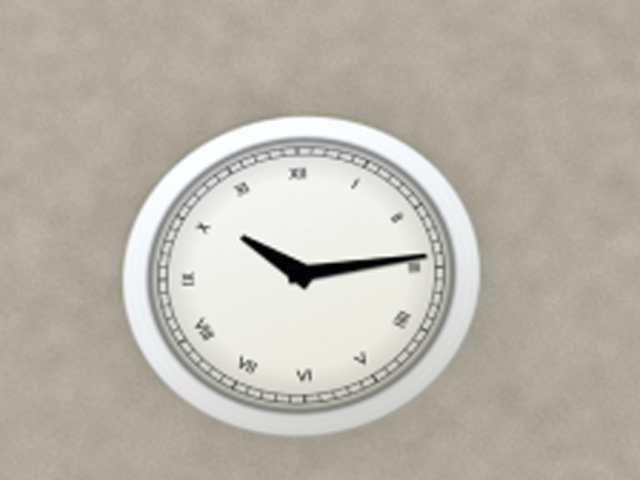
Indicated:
10,14
